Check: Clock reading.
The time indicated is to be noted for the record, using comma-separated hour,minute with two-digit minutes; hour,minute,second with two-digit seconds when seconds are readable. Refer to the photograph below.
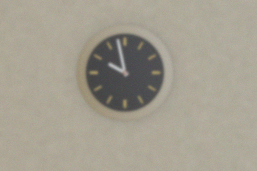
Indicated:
9,58
